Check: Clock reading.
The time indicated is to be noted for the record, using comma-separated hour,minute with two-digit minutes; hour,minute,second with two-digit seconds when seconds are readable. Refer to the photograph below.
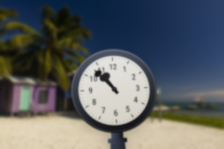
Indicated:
10,53
